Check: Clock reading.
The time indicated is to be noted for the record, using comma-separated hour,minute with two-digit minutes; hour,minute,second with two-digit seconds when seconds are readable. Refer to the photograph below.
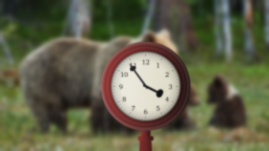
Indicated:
3,54
